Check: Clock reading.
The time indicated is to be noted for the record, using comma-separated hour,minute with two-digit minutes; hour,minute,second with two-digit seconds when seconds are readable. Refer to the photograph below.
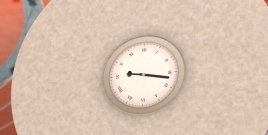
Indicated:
9,17
